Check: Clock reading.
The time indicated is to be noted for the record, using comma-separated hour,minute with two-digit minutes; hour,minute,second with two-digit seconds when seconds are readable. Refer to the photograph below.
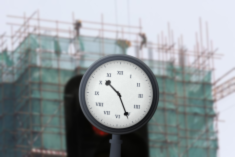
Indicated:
10,26
